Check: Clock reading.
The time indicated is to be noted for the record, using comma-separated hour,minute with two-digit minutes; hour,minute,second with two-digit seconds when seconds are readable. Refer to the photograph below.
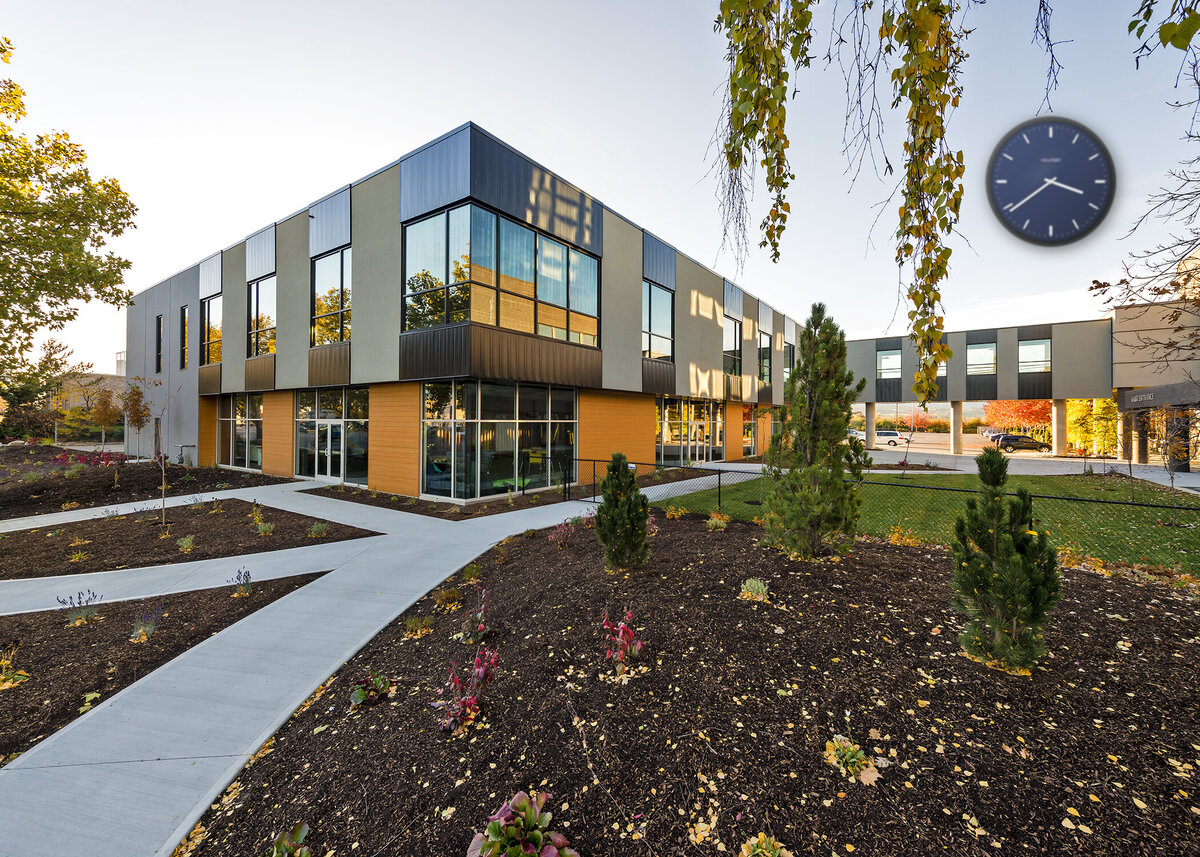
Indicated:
3,39
